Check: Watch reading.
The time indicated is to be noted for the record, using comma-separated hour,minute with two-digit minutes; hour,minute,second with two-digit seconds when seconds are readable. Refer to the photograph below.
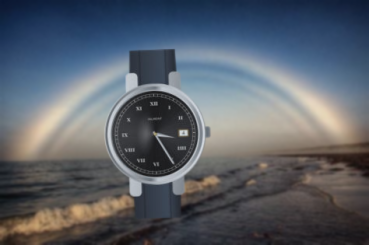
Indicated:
3,25
